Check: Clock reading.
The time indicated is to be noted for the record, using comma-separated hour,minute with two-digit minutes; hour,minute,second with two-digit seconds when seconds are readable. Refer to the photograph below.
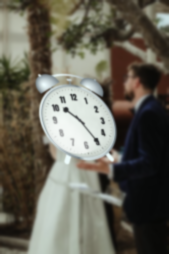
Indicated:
10,25
